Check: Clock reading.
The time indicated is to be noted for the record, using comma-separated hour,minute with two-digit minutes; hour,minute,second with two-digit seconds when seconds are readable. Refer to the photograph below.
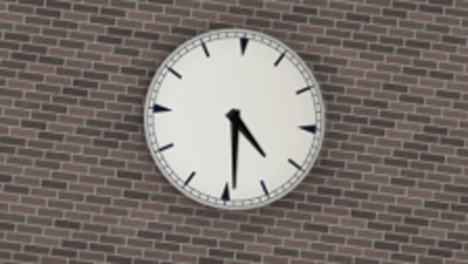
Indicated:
4,29
